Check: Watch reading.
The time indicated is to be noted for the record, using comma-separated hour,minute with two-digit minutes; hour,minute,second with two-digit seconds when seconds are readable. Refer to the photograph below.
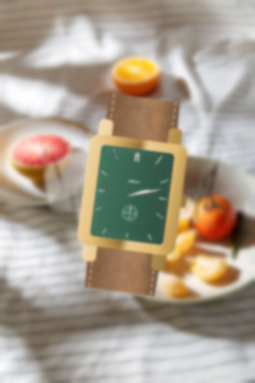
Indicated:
2,12
